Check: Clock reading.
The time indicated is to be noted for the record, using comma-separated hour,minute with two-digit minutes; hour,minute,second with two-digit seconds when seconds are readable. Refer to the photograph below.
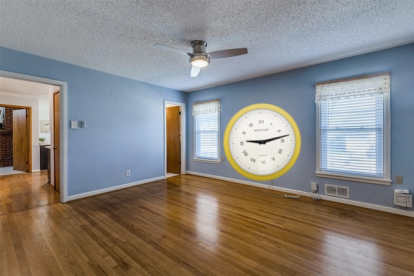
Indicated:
9,13
